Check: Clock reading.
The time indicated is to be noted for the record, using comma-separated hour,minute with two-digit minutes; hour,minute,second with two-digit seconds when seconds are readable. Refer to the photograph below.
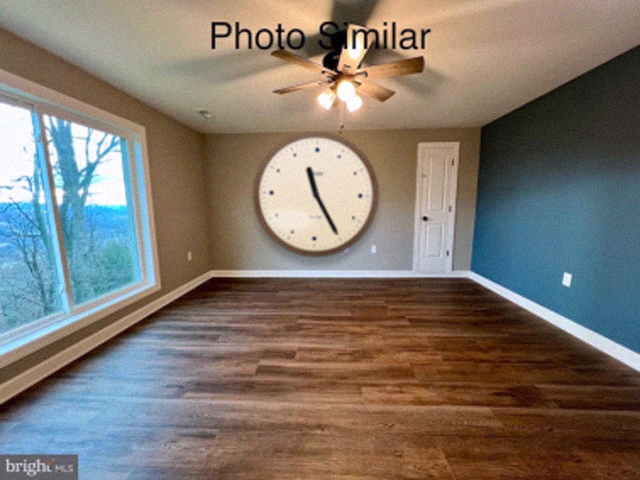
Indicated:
11,25
